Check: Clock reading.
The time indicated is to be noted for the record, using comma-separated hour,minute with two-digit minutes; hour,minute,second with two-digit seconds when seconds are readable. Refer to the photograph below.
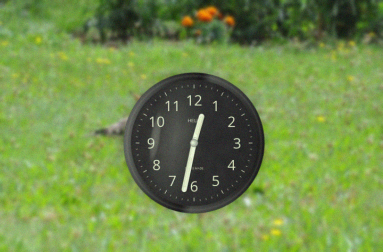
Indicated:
12,32
